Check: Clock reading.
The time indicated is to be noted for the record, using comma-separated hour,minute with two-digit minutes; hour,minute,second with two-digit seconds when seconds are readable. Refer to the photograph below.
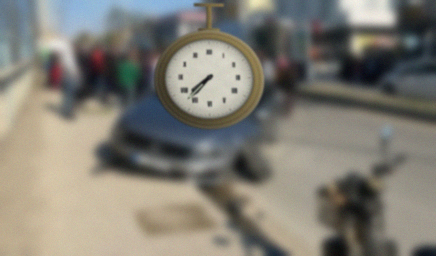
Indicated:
7,37
